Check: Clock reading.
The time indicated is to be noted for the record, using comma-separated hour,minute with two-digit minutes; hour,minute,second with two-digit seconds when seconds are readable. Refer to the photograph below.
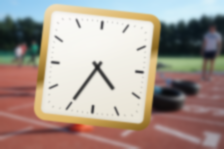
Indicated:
4,35
